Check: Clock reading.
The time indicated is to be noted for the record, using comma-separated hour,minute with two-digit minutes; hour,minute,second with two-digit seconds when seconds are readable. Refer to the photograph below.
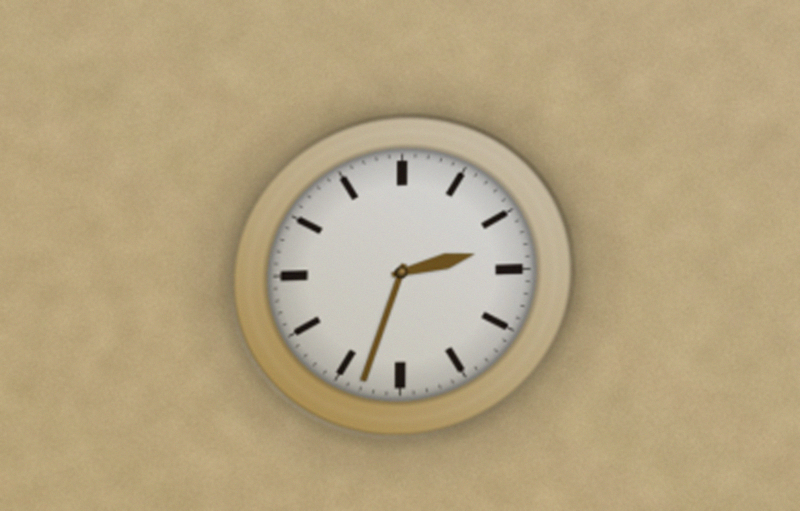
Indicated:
2,33
